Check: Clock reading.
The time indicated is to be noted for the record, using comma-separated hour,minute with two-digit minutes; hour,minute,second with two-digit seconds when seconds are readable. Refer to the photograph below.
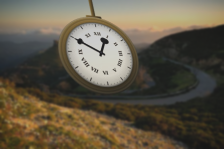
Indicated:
12,50
